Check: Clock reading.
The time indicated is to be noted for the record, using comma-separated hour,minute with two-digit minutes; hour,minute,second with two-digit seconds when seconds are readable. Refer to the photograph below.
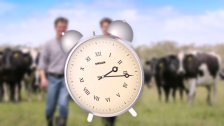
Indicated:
2,16
